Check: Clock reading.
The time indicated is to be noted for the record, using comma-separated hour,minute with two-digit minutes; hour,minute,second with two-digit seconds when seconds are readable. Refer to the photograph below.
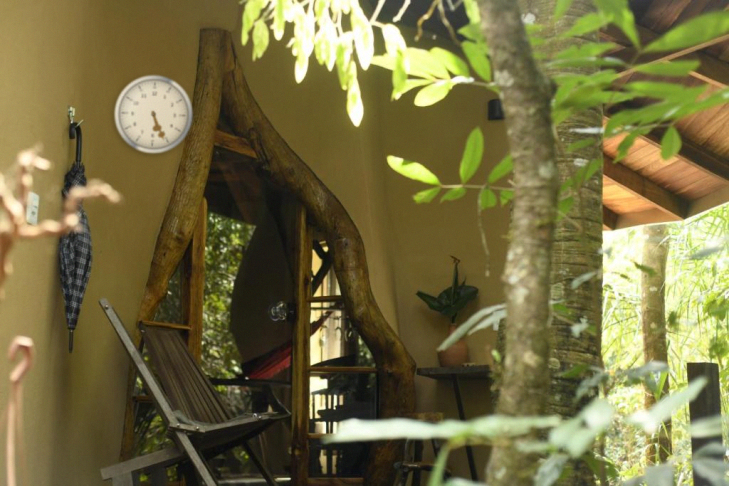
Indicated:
5,26
